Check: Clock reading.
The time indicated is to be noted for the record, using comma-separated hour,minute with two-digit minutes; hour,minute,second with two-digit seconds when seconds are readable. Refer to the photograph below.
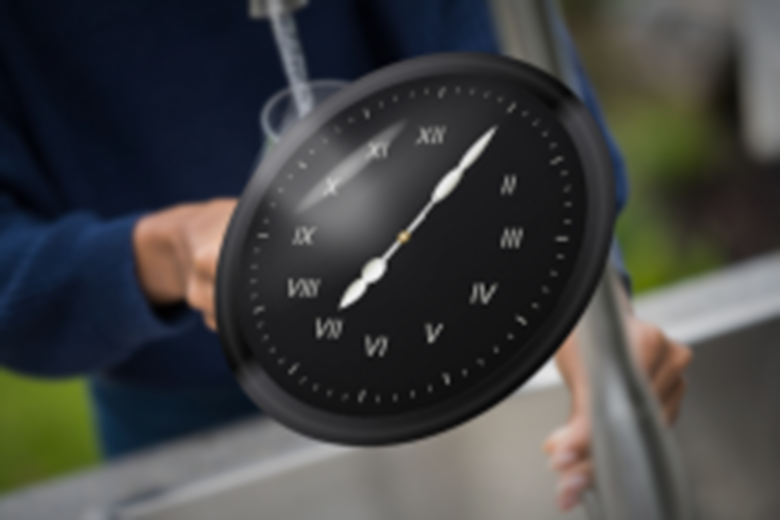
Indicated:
7,05
